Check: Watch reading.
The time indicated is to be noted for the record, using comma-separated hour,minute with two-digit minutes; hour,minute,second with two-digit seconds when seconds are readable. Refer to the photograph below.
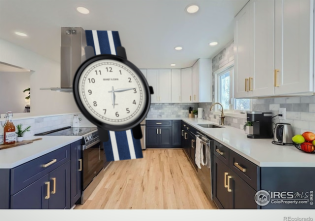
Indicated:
6,14
